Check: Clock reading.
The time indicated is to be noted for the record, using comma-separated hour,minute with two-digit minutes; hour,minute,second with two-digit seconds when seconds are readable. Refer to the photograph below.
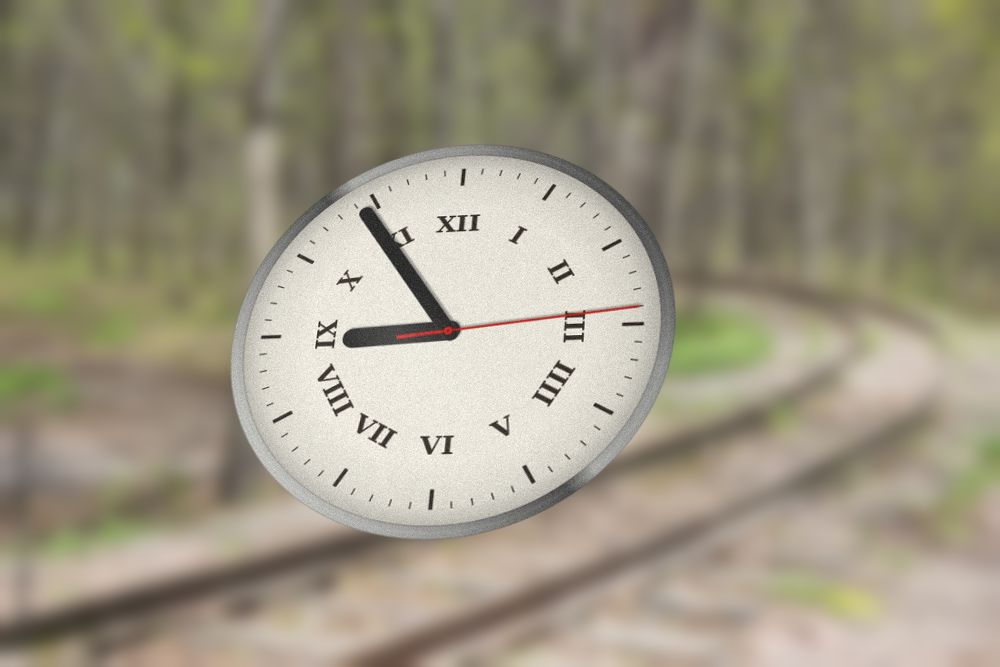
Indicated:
8,54,14
